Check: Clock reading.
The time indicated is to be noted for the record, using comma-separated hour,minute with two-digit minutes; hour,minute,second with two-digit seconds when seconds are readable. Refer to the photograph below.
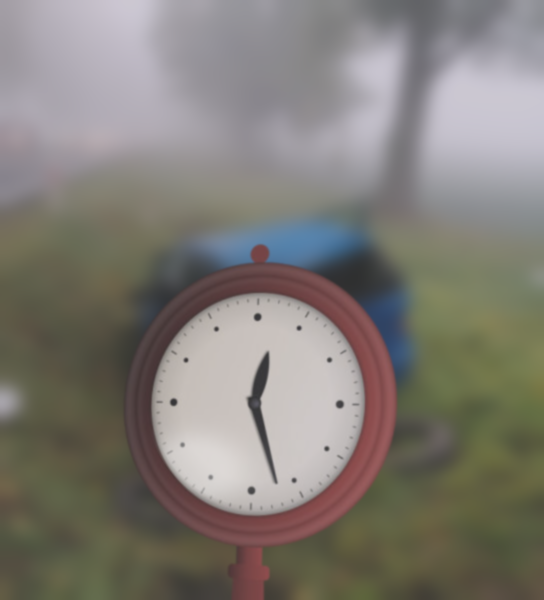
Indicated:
12,27
